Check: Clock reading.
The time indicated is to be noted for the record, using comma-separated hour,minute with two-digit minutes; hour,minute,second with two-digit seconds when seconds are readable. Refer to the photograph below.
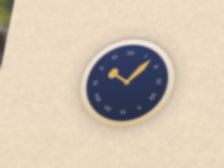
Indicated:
10,07
